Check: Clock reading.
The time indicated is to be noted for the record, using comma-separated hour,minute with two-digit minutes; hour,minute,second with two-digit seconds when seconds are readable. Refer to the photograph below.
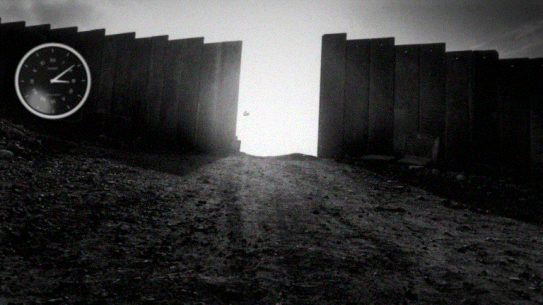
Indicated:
3,09
